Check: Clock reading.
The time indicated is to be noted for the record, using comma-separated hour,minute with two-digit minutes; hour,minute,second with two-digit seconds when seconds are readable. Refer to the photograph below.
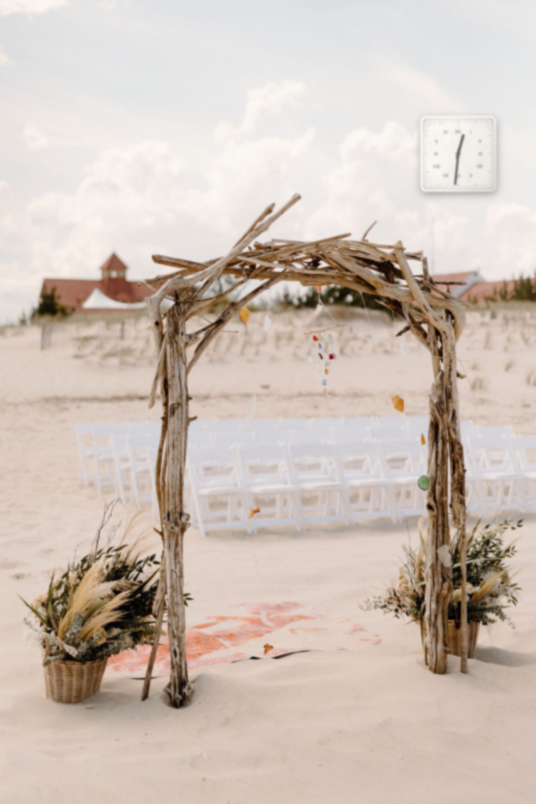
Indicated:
12,31
